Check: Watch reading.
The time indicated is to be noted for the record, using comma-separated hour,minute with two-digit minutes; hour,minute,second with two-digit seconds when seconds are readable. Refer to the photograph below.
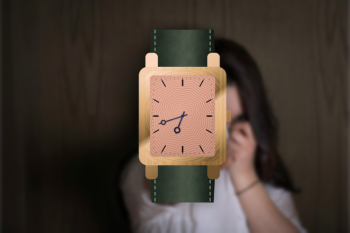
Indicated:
6,42
